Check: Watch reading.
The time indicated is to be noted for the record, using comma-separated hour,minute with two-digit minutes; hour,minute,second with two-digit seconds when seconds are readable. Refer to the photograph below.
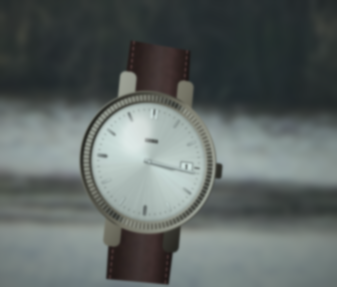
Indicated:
3,16
